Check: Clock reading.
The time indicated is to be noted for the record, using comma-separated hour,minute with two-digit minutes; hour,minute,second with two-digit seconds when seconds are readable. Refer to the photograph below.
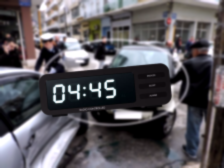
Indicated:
4,45
